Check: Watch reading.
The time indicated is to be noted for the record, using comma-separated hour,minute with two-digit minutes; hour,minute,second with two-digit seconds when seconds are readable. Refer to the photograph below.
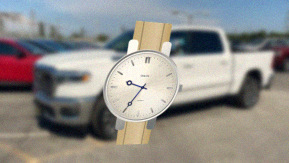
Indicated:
9,35
